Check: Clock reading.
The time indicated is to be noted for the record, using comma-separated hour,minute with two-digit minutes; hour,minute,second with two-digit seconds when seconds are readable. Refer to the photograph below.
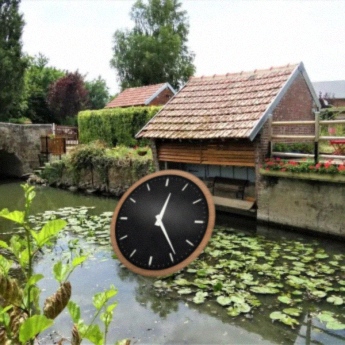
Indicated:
12,24
